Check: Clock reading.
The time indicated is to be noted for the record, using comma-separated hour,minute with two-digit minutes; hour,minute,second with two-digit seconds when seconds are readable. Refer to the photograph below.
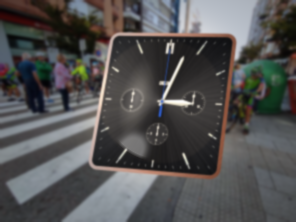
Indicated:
3,03
